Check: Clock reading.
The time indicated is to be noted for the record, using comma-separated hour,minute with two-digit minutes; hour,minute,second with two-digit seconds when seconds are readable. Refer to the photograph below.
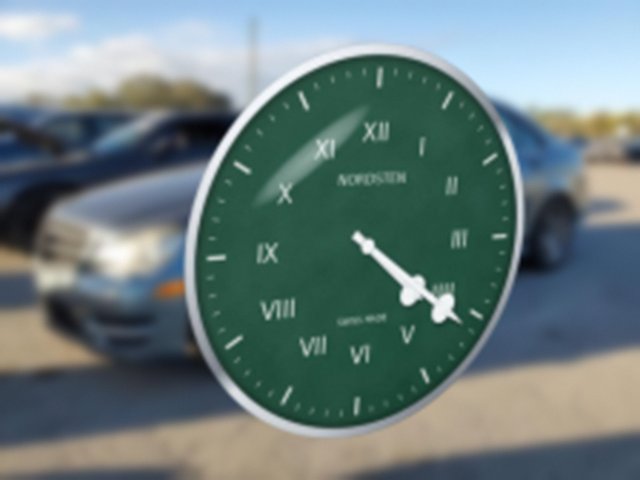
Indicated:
4,21
